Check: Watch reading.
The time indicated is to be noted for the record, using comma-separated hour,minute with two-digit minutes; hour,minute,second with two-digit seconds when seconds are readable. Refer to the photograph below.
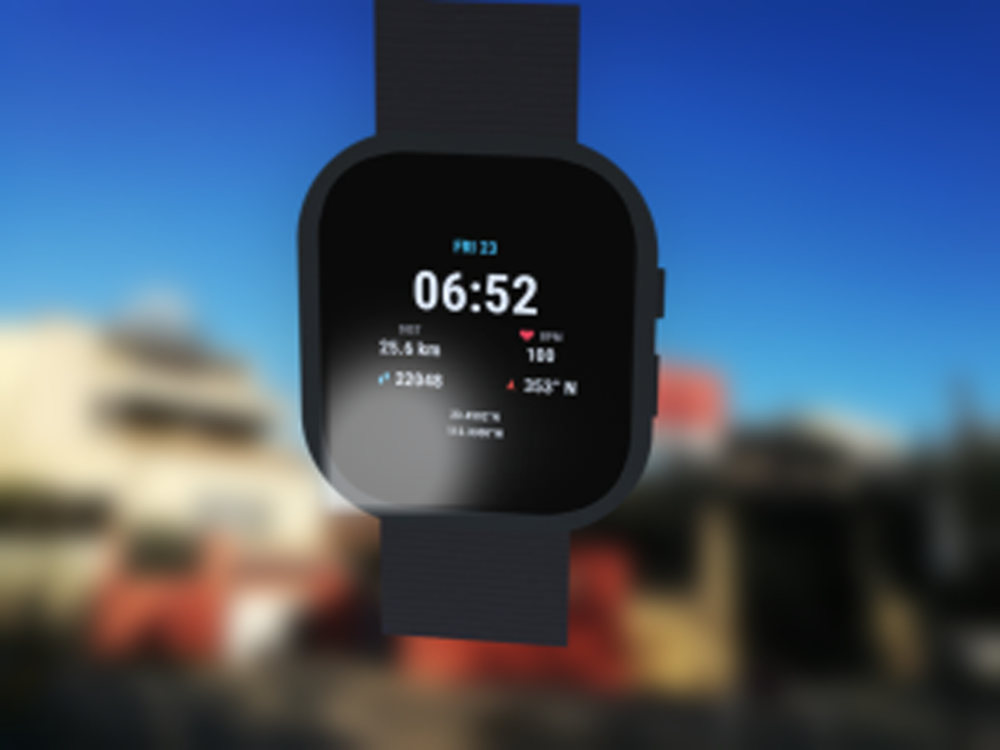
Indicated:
6,52
